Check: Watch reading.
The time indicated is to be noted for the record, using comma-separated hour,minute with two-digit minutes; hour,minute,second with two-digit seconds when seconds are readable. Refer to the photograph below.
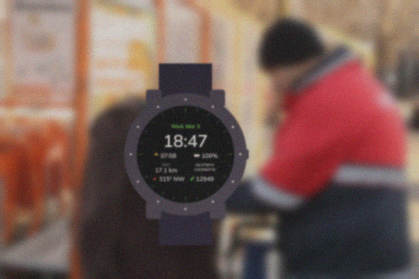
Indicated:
18,47
